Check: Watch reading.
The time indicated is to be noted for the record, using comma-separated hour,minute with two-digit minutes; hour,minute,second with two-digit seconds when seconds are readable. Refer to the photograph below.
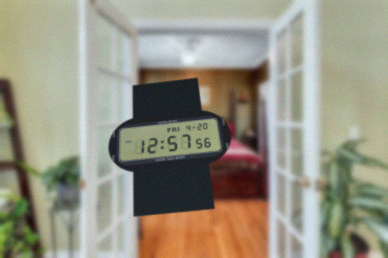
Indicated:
12,57,56
